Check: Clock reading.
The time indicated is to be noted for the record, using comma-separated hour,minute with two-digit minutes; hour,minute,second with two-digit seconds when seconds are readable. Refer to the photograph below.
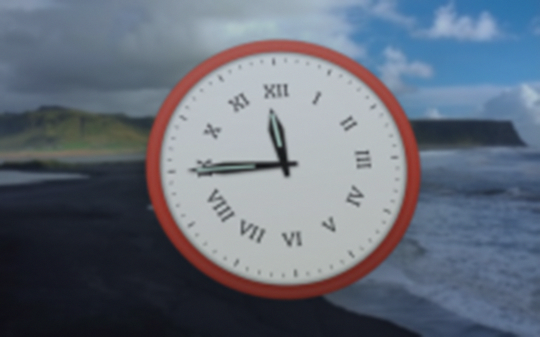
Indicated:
11,45
